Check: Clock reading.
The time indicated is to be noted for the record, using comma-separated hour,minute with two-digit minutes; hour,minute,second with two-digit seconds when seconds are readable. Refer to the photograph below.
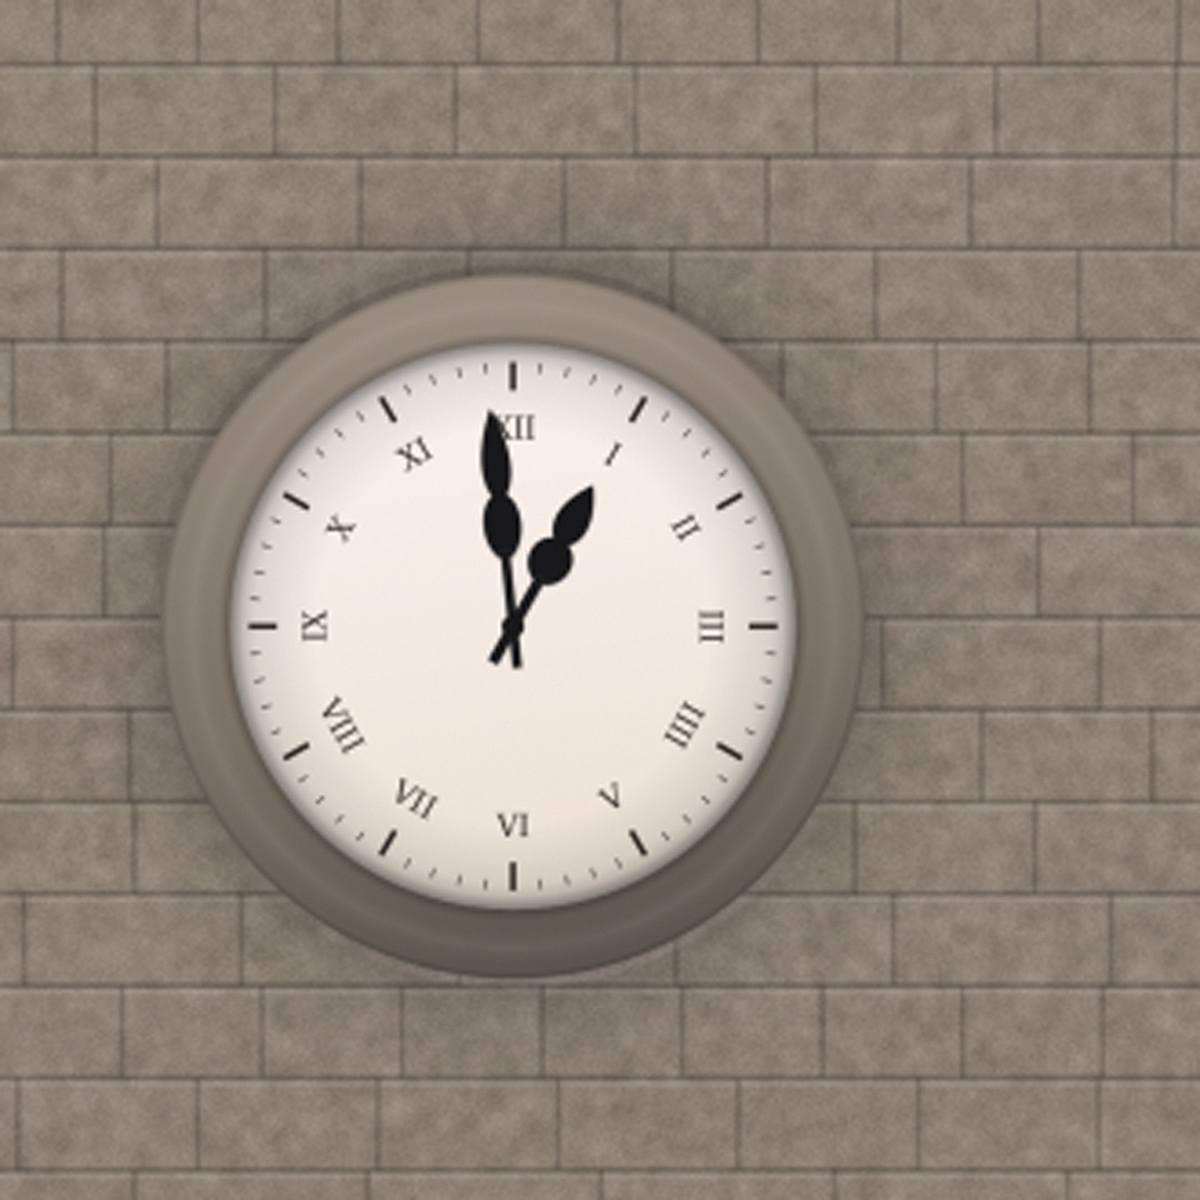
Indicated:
12,59
